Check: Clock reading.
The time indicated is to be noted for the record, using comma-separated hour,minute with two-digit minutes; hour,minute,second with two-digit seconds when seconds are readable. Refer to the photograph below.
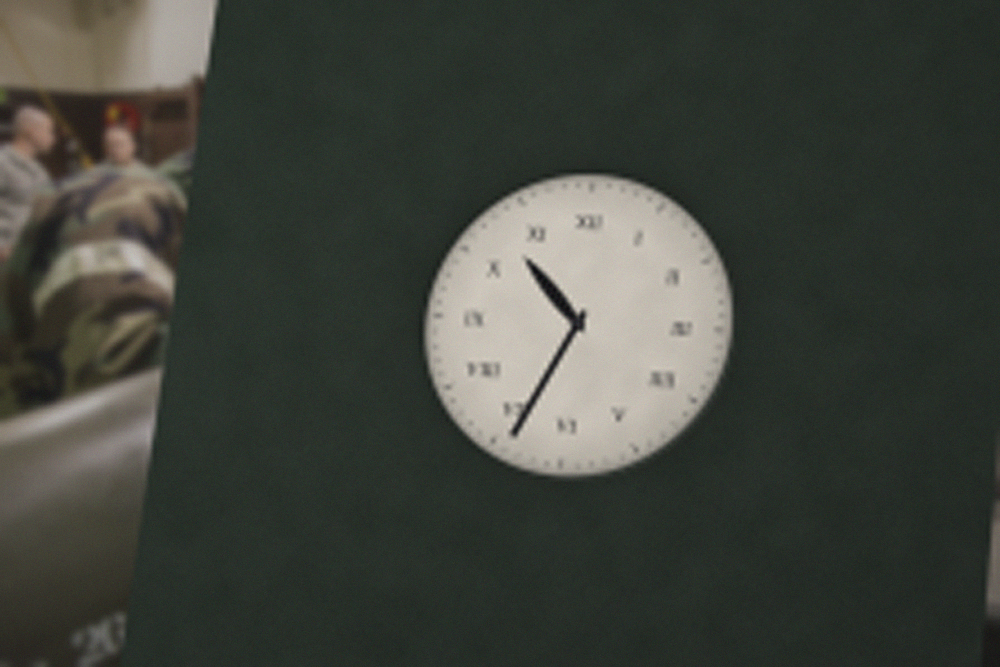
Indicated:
10,34
